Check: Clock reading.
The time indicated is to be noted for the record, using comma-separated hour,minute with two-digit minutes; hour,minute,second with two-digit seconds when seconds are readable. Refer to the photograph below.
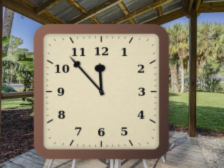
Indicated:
11,53
